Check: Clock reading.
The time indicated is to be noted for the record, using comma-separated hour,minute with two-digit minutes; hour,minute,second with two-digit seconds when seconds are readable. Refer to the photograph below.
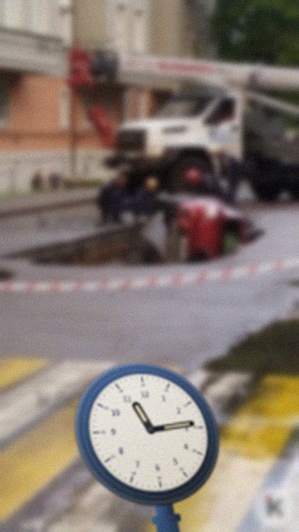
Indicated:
11,14
